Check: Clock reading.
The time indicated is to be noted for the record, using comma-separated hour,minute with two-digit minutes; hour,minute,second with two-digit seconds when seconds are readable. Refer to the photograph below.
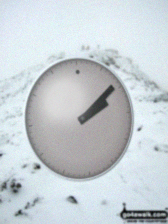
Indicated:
2,09
